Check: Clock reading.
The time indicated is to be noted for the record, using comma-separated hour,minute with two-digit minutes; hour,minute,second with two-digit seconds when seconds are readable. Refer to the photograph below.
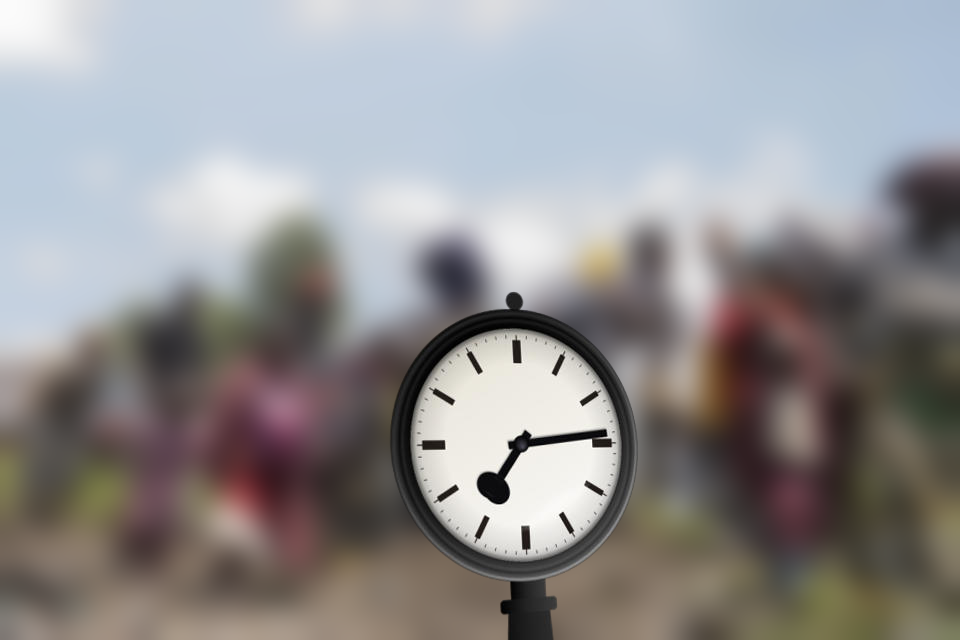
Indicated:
7,14
